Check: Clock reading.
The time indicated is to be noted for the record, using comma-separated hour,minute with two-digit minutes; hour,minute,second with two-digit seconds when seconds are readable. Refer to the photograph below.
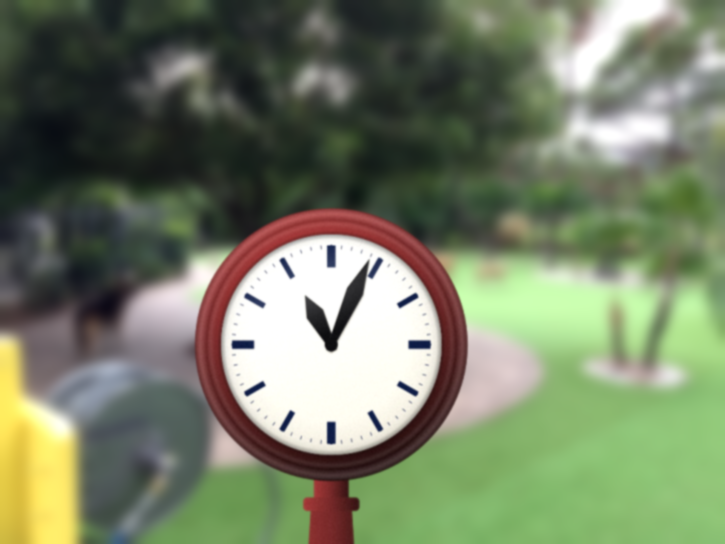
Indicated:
11,04
